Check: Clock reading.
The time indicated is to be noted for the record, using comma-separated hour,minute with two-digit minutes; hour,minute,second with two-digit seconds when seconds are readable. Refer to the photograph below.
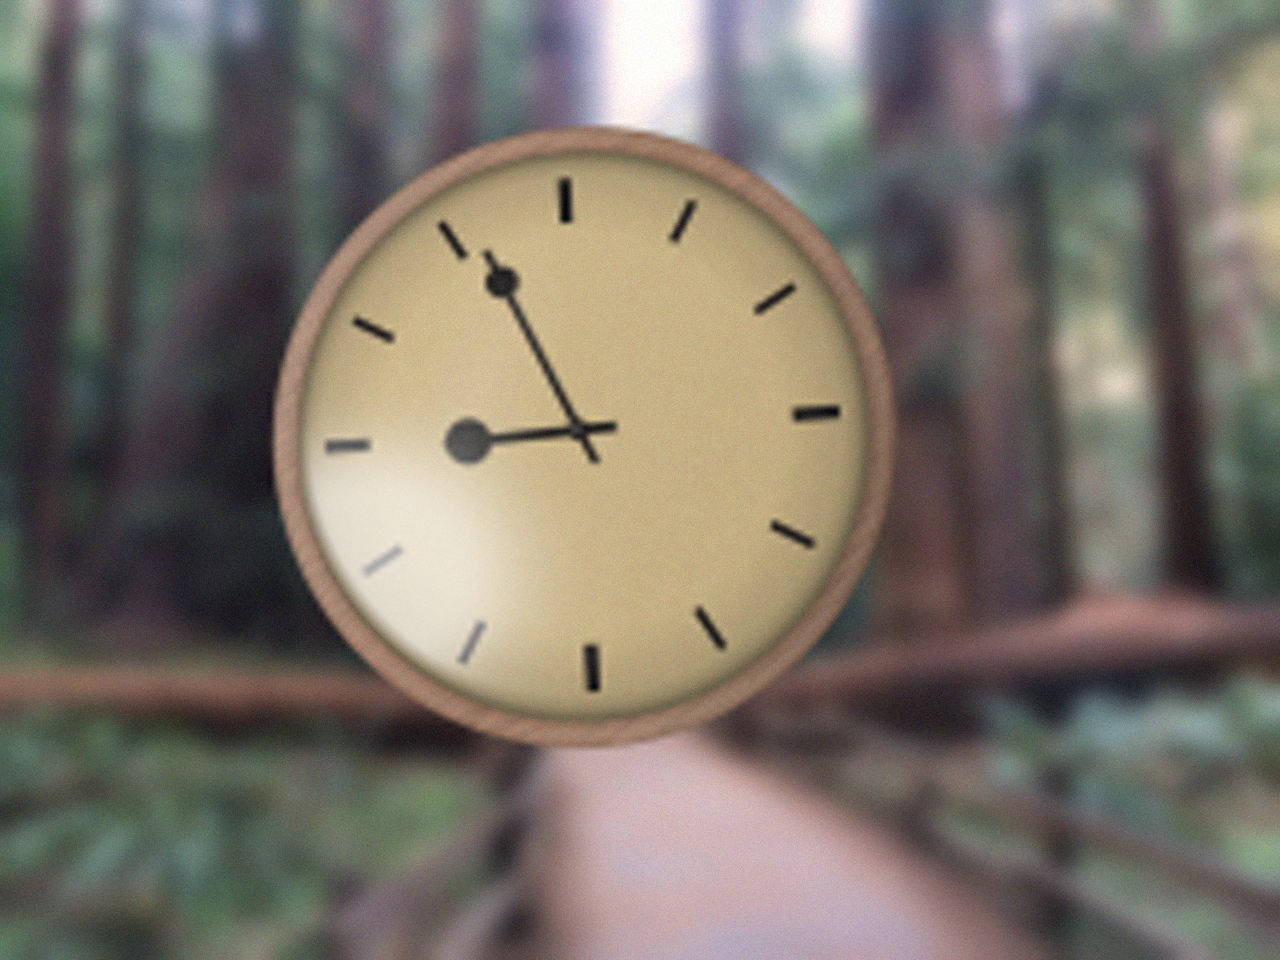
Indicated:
8,56
